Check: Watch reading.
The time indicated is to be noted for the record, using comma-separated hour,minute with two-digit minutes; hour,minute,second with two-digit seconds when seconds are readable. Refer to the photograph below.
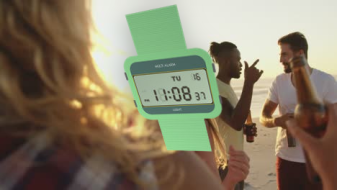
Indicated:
11,08,37
